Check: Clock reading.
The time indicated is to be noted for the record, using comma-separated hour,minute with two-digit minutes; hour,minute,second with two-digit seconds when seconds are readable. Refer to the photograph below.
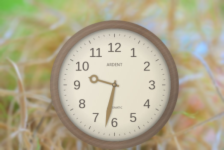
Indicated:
9,32
